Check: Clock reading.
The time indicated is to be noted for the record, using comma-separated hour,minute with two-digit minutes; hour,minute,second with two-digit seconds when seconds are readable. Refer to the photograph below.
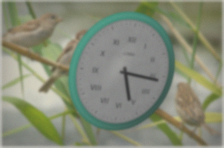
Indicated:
5,16
